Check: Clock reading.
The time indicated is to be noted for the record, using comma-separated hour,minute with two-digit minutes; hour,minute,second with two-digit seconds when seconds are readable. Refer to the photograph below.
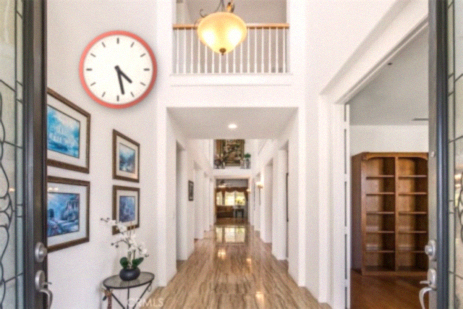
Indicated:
4,28
